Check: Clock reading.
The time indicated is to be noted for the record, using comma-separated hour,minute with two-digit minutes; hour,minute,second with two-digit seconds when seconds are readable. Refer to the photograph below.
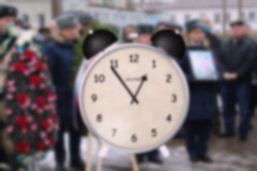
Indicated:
12,54
